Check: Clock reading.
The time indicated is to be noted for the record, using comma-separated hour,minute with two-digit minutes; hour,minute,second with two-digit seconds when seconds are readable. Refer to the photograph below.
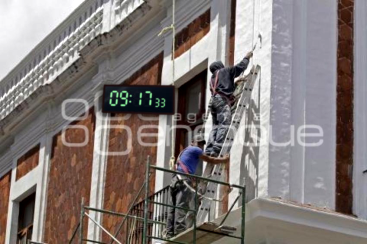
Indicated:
9,17,33
